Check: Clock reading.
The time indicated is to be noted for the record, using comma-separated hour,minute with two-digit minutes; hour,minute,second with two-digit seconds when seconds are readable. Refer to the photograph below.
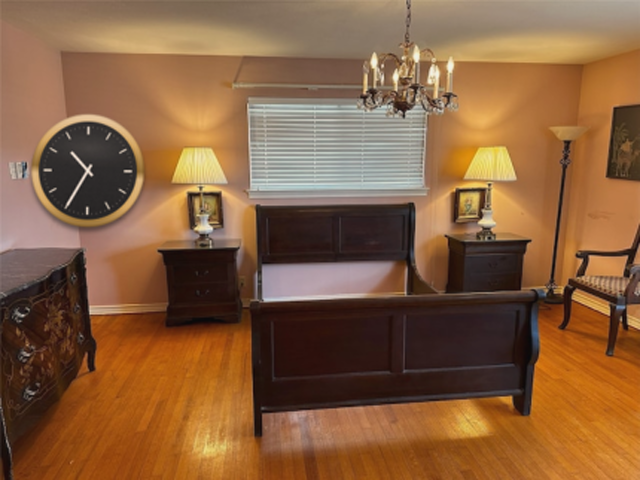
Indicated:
10,35
